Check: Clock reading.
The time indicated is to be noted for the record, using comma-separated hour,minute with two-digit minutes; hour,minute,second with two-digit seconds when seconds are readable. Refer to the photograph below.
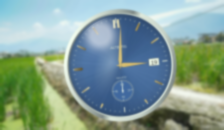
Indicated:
3,01
